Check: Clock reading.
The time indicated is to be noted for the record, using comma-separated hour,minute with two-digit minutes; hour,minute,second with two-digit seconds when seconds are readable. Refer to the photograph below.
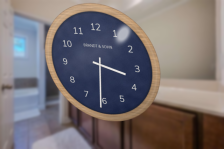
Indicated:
3,31
